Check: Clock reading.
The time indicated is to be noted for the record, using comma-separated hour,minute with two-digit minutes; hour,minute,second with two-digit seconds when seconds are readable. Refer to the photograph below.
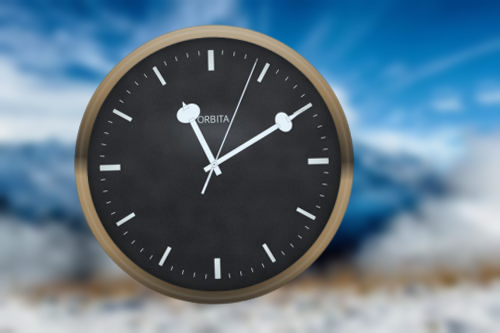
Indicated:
11,10,04
